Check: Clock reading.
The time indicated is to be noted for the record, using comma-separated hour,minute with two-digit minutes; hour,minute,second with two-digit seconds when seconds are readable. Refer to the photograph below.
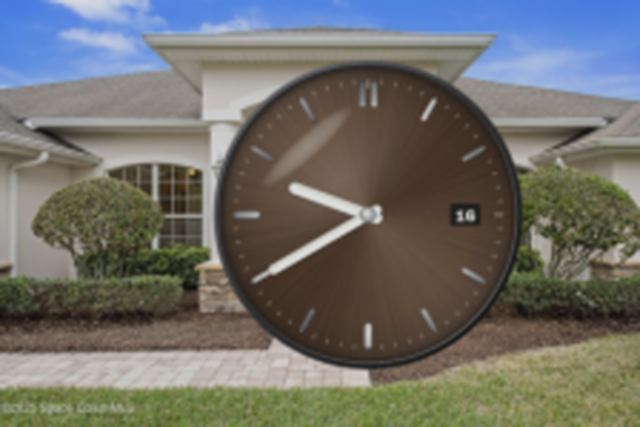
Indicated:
9,40
